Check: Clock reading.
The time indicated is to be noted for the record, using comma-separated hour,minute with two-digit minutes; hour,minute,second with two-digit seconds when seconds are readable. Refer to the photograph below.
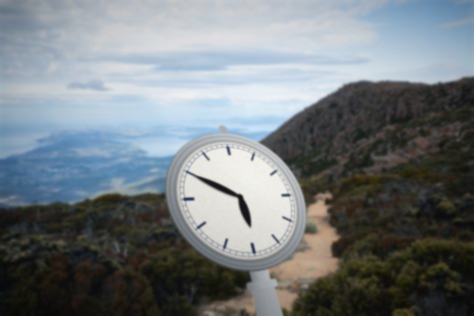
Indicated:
5,50
